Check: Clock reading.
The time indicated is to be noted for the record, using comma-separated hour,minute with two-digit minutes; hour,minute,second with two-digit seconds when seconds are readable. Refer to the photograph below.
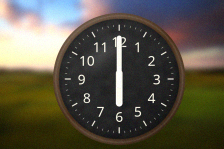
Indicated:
6,00
